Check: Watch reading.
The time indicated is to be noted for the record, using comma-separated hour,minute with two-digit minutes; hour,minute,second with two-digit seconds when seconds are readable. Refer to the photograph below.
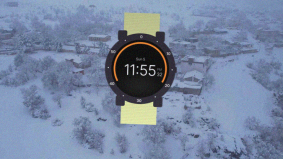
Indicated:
11,55
